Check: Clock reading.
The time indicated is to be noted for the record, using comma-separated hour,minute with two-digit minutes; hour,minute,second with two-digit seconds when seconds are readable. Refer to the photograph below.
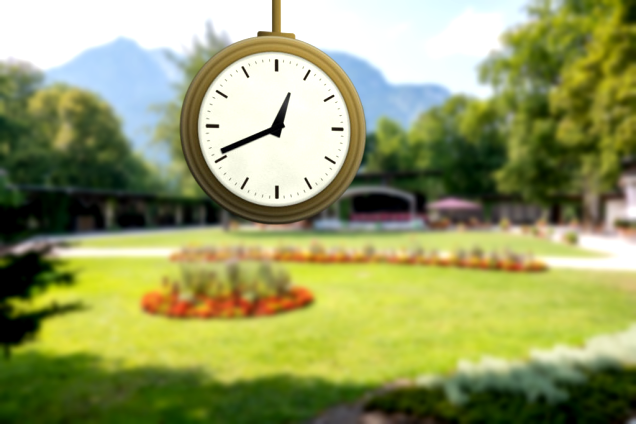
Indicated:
12,41
